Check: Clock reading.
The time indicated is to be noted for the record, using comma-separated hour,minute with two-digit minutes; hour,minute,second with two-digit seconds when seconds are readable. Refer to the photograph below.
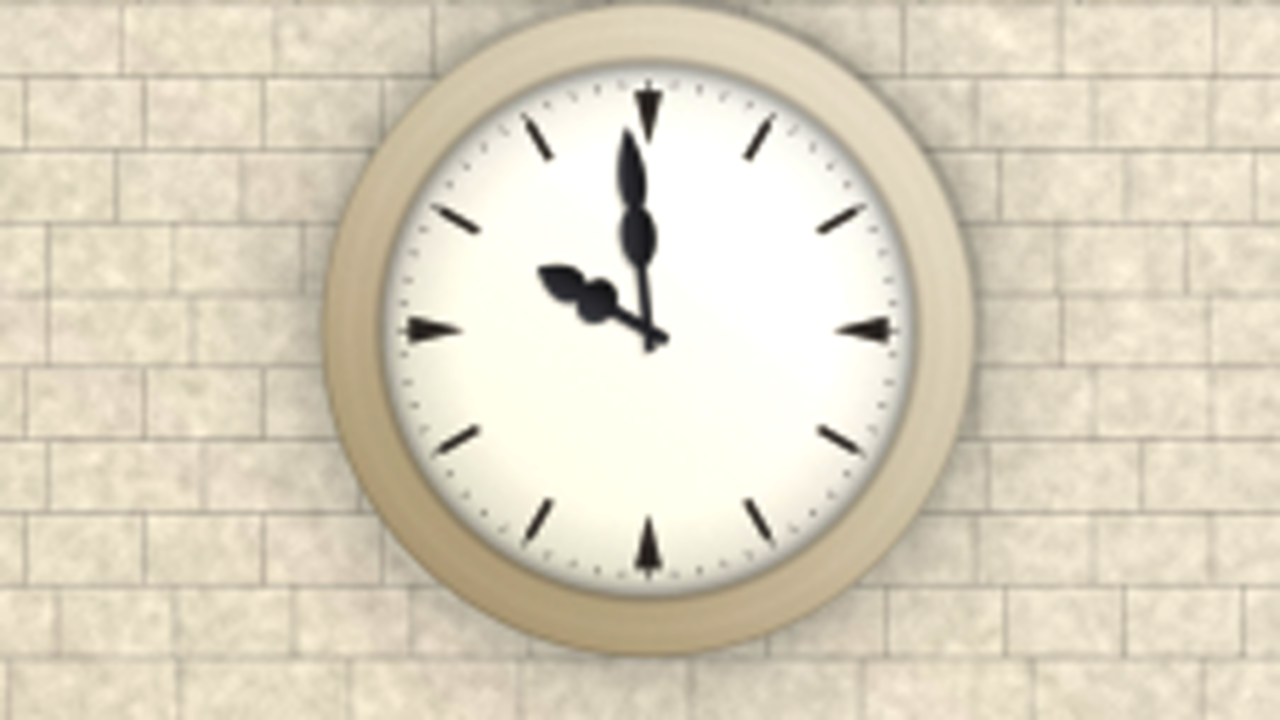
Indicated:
9,59
